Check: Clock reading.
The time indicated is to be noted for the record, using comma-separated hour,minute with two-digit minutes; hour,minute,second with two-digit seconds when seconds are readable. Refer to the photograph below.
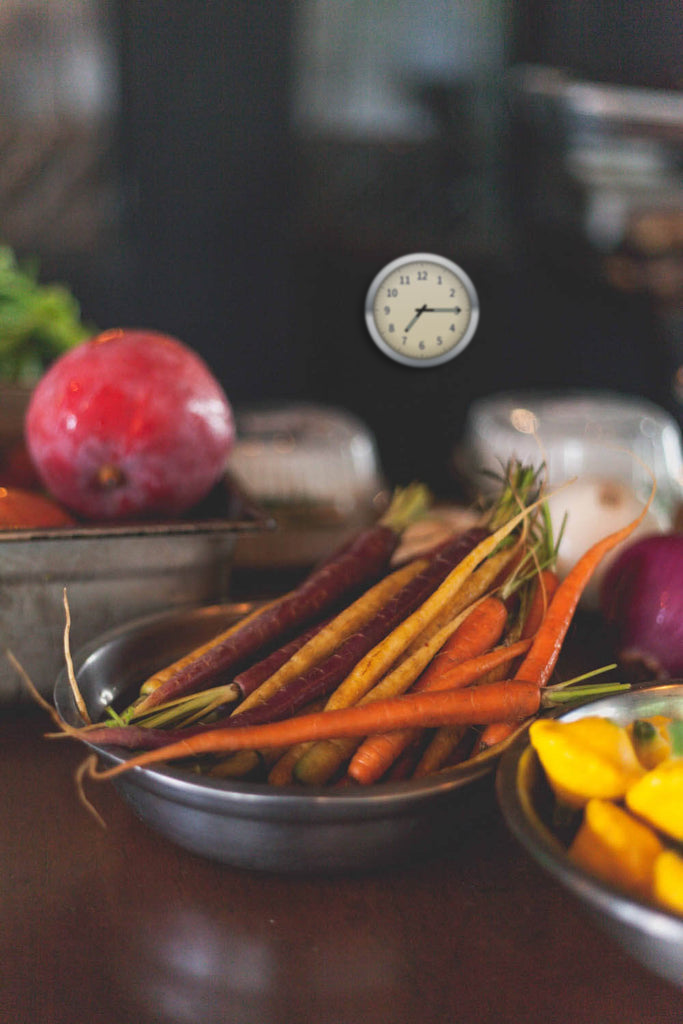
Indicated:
7,15
